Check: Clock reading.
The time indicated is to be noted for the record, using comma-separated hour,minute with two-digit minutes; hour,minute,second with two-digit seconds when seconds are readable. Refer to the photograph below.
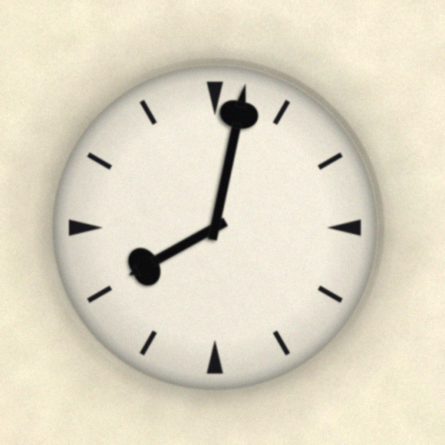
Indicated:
8,02
